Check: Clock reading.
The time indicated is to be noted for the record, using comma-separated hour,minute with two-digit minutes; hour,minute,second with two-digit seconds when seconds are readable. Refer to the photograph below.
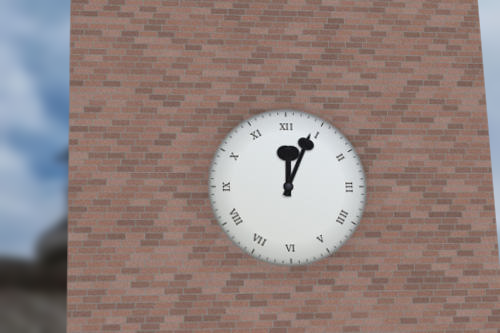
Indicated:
12,04
